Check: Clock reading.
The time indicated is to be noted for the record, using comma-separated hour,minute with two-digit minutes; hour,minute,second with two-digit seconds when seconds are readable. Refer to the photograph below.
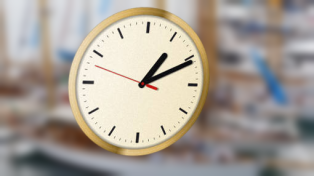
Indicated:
1,10,48
